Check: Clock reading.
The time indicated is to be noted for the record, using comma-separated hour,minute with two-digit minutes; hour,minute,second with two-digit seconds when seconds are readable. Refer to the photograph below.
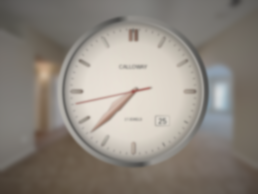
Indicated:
7,37,43
